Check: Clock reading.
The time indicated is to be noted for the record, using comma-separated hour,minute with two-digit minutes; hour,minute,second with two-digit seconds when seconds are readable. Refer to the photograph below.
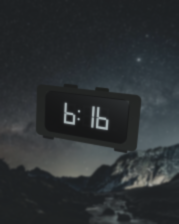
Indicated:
6,16
